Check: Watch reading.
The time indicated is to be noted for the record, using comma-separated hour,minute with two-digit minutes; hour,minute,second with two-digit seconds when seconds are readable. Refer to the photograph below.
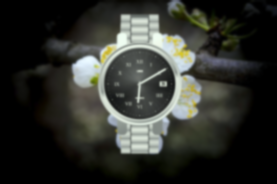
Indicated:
6,10
